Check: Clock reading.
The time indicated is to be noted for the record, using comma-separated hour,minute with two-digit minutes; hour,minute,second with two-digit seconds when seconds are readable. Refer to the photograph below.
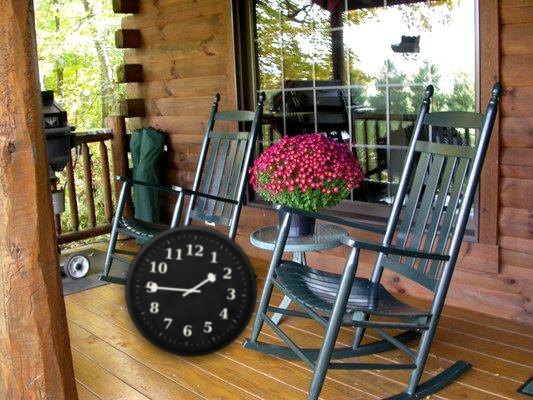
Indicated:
1,45
